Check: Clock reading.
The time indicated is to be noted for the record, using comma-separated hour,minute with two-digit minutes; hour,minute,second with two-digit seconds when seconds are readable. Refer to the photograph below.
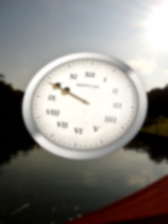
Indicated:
9,49
